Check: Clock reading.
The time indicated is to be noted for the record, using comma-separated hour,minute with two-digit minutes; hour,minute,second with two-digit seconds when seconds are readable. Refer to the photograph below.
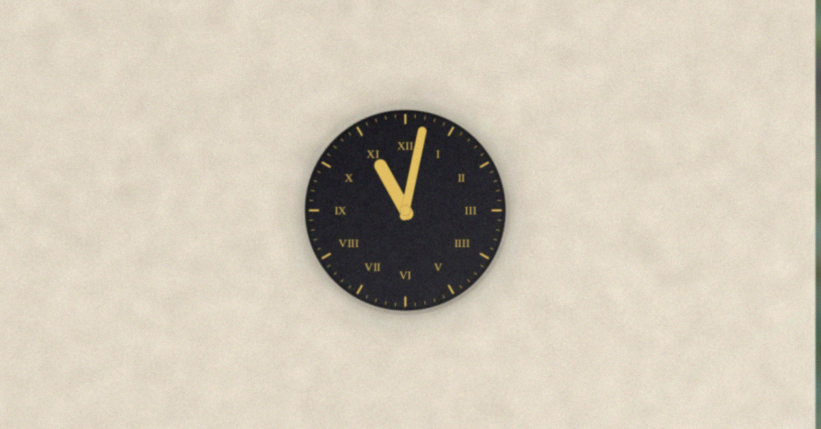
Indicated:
11,02
